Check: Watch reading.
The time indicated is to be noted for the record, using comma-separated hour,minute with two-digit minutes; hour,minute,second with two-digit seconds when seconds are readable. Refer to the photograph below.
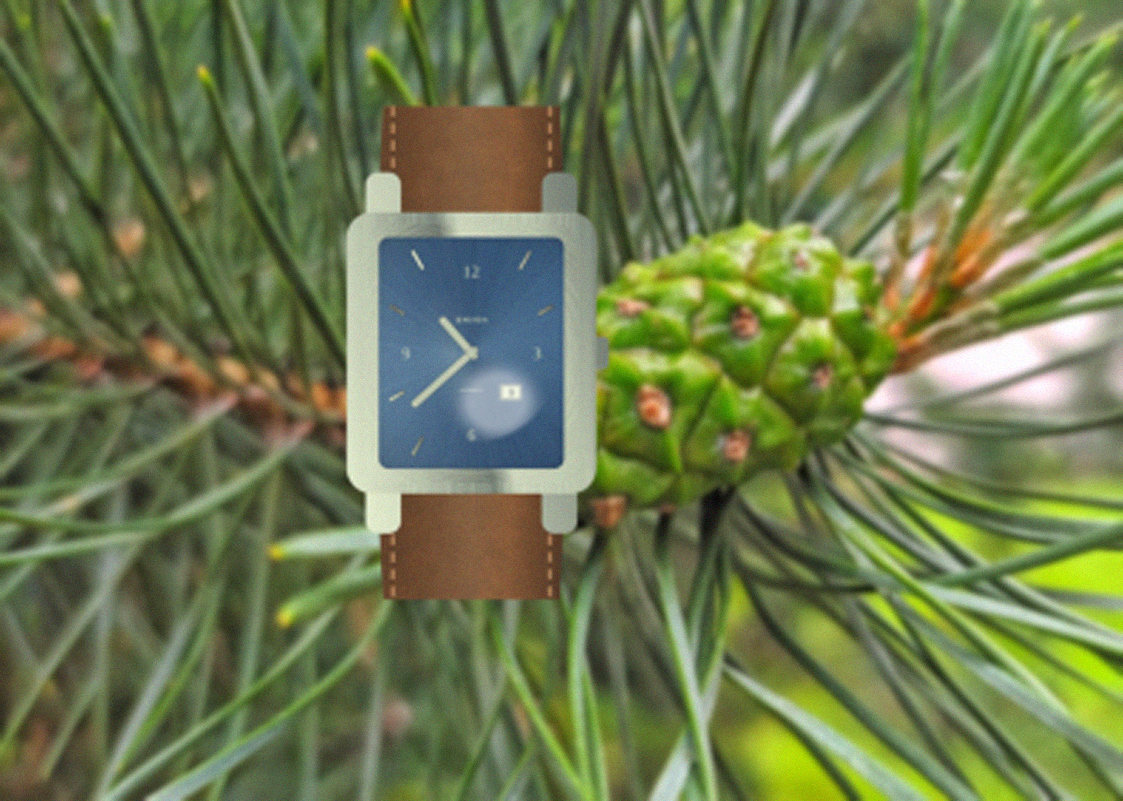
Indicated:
10,38
